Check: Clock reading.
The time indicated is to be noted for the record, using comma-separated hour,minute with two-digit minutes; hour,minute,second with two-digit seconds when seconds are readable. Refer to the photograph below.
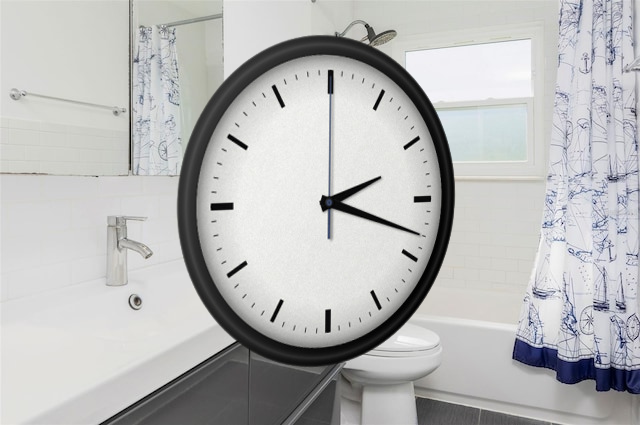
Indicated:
2,18,00
